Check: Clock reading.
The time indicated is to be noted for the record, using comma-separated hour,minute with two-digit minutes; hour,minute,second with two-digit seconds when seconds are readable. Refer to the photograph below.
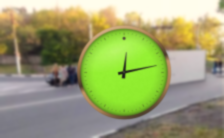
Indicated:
12,13
